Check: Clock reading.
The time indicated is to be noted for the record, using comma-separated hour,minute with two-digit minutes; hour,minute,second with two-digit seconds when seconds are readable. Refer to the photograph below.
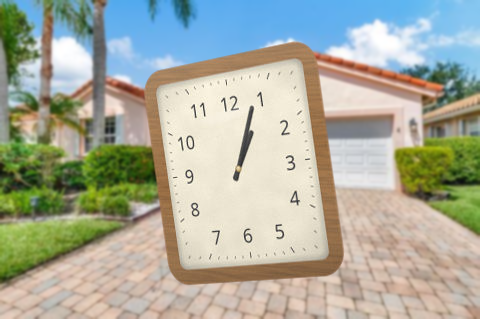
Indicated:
1,04
